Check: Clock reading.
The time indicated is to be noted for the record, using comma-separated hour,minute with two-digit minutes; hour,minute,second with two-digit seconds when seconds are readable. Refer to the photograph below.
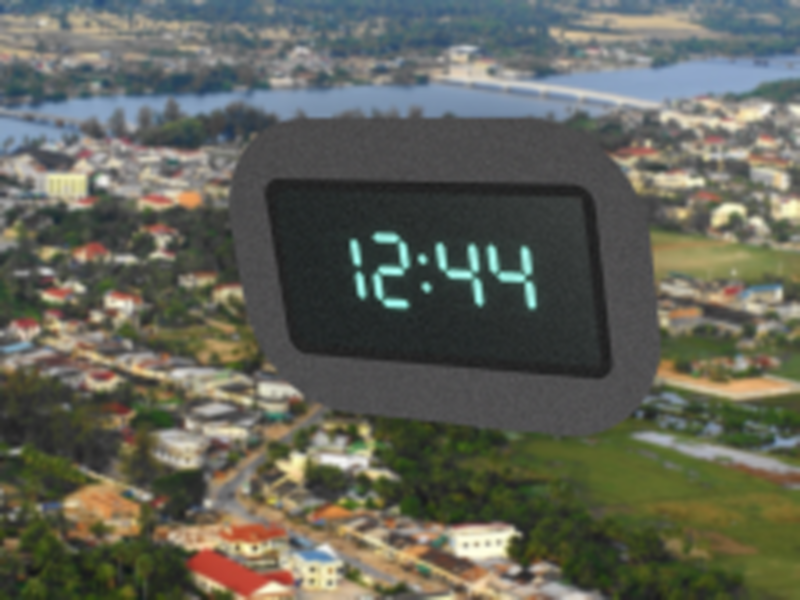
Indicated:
12,44
